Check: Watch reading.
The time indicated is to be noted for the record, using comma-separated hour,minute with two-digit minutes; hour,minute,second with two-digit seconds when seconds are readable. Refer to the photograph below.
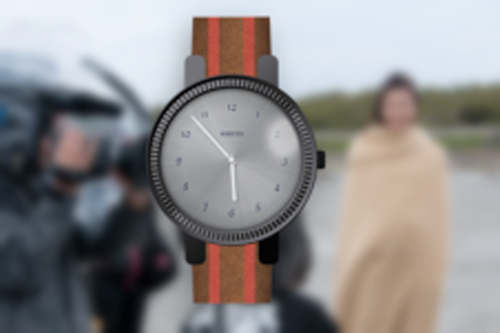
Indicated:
5,53
